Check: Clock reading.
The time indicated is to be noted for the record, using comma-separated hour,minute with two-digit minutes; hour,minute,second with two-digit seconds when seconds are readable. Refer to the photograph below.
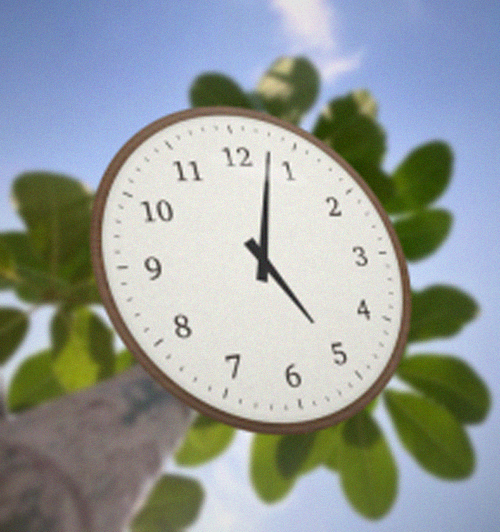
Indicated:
5,03
